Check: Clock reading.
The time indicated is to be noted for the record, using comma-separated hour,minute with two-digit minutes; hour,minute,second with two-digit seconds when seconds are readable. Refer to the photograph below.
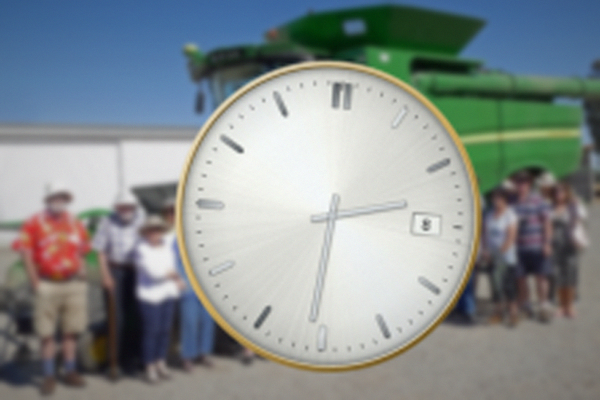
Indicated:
2,31
